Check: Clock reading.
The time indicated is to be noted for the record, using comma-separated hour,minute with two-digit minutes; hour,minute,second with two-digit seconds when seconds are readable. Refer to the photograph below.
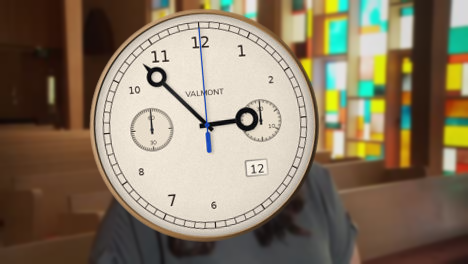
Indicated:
2,53
